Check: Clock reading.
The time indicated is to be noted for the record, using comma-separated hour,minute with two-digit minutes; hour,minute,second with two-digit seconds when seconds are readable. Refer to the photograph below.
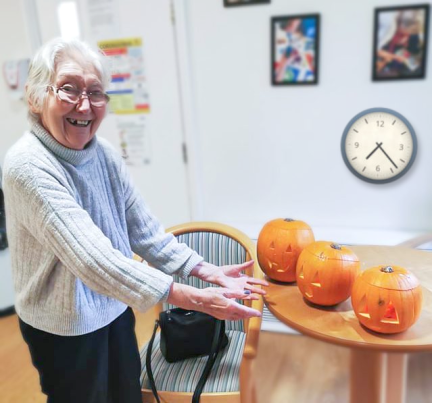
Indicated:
7,23
